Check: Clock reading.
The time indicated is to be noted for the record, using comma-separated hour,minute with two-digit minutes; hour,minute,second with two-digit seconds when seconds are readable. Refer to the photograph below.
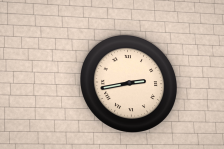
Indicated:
2,43
